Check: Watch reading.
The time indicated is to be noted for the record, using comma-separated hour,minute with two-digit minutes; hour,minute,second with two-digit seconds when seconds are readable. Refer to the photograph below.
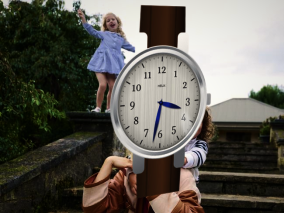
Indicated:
3,32
